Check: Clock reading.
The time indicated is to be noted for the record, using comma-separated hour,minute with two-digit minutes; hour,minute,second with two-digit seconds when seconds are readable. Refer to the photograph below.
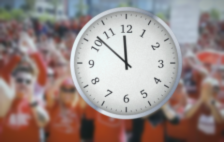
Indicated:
11,52
